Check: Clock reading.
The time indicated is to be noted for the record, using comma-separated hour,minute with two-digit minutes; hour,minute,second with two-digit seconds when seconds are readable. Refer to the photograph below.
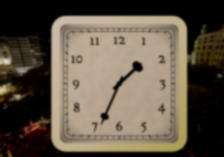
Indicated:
1,34
